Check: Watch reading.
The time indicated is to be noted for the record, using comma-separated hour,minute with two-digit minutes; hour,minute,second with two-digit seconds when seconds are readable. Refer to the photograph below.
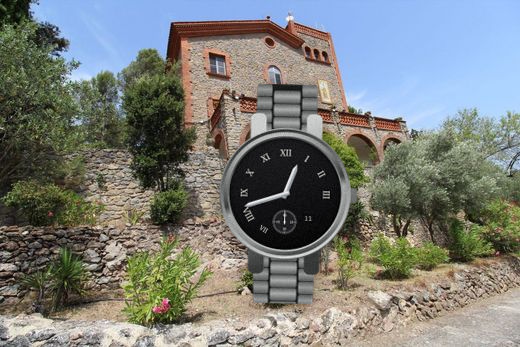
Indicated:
12,42
